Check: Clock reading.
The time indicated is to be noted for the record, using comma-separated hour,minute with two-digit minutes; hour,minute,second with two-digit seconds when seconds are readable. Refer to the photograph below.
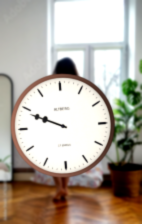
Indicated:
9,49
